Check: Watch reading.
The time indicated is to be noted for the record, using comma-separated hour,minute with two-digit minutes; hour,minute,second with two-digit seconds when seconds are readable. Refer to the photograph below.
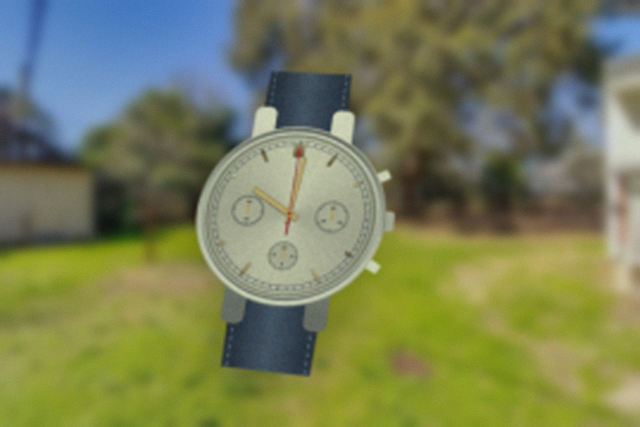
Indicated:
10,01
